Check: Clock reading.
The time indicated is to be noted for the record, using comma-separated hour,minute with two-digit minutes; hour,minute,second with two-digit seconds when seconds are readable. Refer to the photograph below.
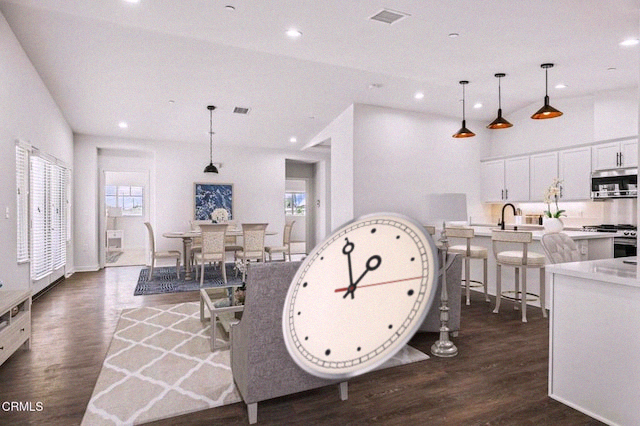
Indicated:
12,55,13
